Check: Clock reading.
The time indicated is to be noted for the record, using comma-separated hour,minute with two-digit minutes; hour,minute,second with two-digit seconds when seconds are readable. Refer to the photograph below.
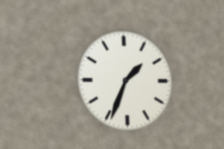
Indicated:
1,34
